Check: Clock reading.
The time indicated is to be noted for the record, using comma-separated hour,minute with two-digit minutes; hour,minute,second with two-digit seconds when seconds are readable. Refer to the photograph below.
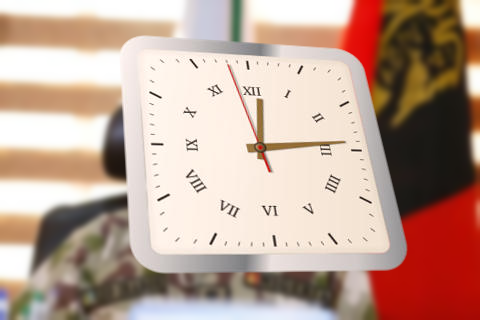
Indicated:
12,13,58
